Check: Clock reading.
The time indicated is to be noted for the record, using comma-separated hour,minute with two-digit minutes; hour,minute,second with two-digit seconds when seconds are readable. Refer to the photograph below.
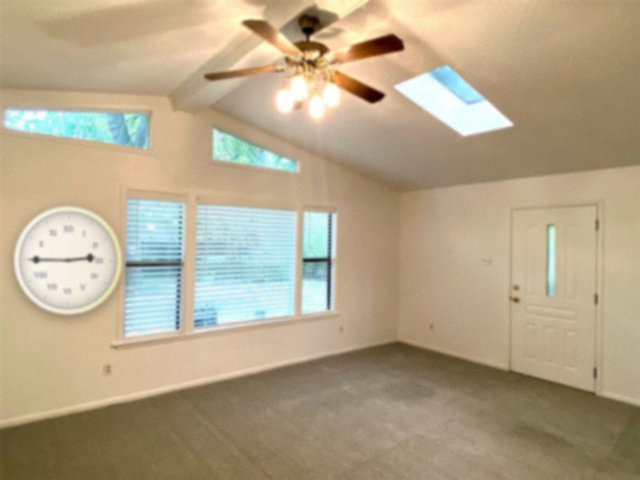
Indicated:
2,45
